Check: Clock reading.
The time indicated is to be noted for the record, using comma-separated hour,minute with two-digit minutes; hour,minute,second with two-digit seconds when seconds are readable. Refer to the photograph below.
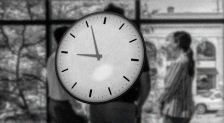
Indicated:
8,56
